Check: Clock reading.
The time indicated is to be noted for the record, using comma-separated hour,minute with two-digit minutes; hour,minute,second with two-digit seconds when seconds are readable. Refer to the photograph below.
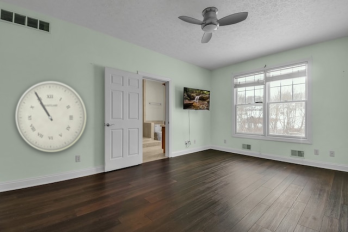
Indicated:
10,55
